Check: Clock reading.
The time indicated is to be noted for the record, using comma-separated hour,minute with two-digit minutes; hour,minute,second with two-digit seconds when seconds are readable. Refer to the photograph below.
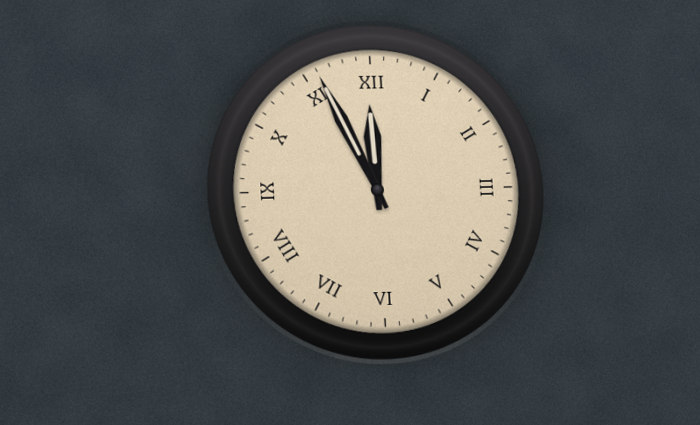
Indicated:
11,56
